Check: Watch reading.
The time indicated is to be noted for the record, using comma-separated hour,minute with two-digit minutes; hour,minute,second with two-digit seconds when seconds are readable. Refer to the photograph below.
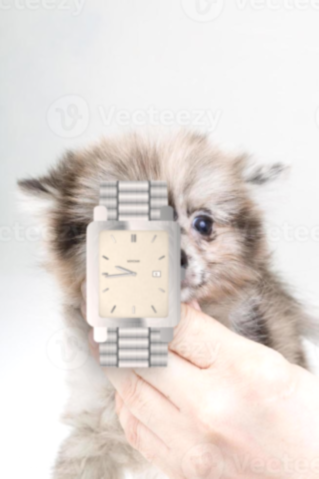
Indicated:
9,44
